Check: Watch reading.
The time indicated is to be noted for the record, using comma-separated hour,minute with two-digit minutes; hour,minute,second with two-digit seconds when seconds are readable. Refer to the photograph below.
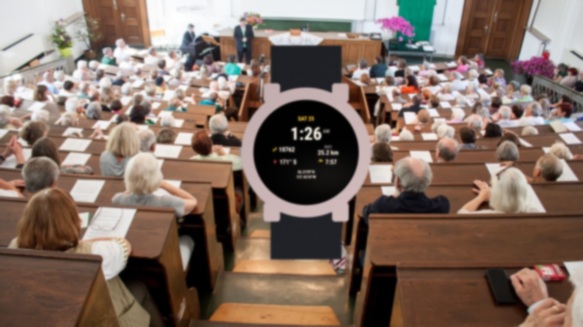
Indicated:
1,26
